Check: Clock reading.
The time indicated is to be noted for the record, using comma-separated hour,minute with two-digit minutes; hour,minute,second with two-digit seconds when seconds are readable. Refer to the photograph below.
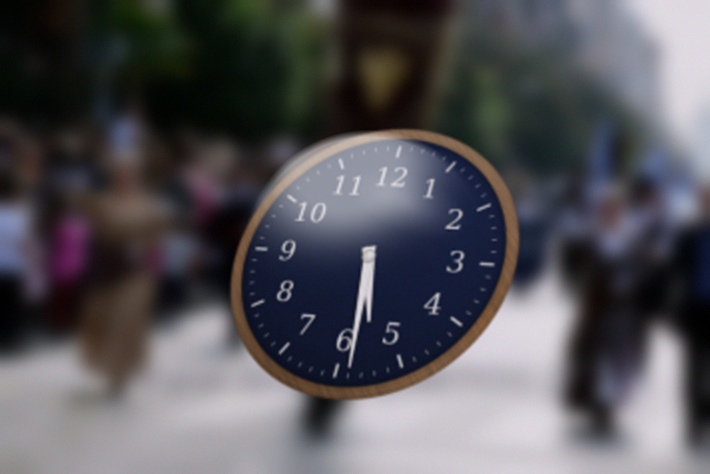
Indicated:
5,29
